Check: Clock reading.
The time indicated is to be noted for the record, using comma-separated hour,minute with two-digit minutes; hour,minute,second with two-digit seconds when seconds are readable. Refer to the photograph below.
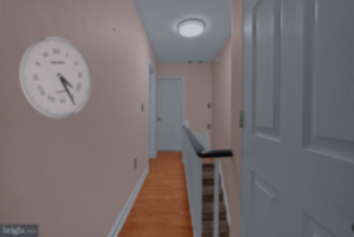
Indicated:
4,26
